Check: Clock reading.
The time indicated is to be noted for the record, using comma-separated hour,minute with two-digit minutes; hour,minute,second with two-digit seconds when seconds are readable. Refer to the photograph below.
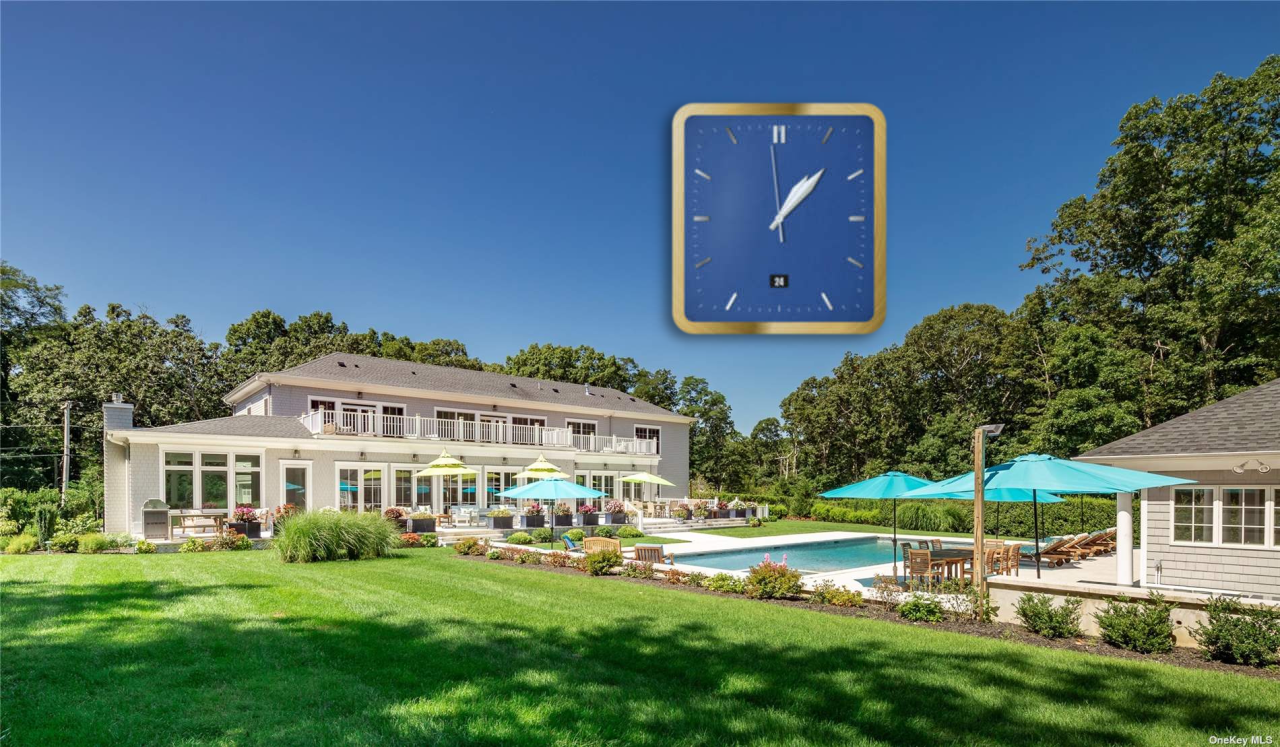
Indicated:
1,06,59
